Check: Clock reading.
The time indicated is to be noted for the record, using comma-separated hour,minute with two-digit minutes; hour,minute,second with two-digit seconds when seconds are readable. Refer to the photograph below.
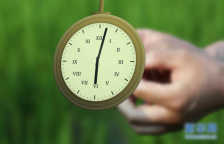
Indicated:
6,02
